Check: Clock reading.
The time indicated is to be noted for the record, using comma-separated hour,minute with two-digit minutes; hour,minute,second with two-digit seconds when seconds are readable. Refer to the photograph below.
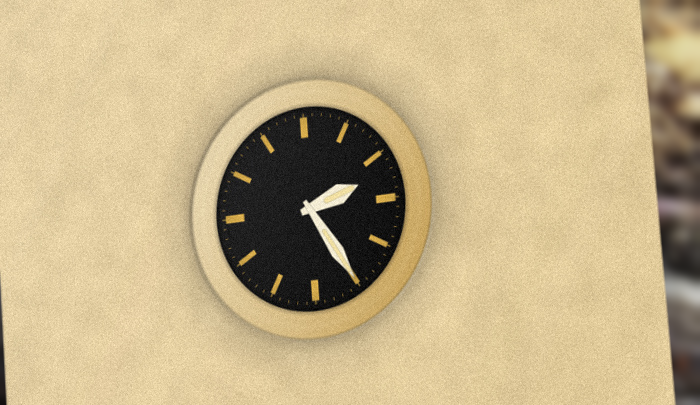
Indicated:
2,25
